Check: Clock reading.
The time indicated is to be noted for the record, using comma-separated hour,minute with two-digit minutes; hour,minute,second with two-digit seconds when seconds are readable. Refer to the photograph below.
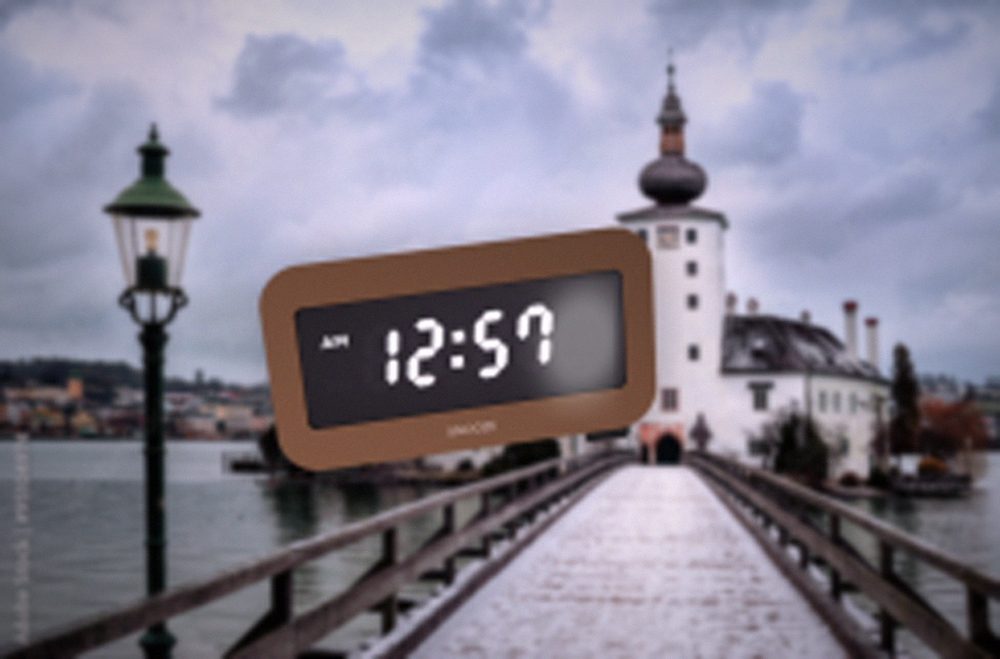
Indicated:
12,57
